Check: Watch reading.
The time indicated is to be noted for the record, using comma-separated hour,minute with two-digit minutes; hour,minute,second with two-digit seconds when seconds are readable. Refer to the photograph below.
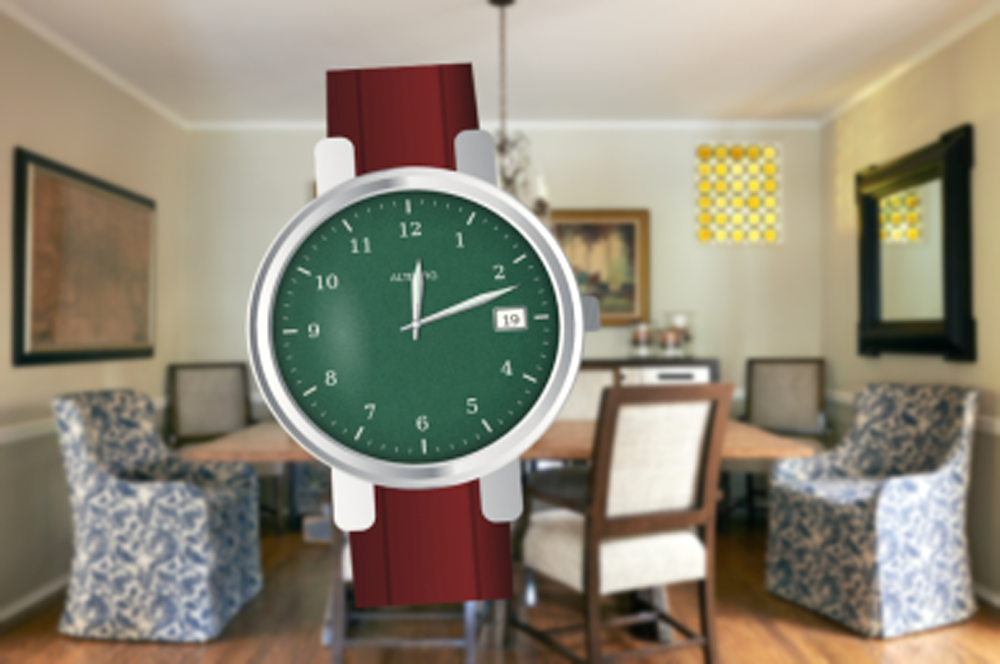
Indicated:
12,12
